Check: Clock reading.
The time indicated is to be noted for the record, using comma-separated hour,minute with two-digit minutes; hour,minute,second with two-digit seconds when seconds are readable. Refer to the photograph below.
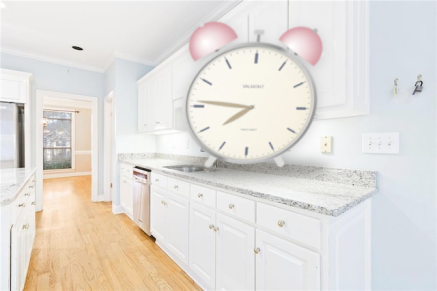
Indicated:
7,46
